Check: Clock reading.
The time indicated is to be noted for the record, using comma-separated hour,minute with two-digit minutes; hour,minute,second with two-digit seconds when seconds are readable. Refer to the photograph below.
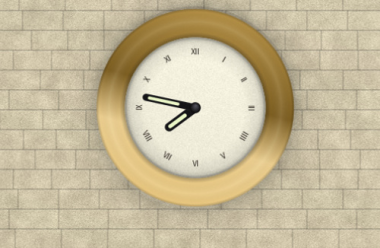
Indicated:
7,47
